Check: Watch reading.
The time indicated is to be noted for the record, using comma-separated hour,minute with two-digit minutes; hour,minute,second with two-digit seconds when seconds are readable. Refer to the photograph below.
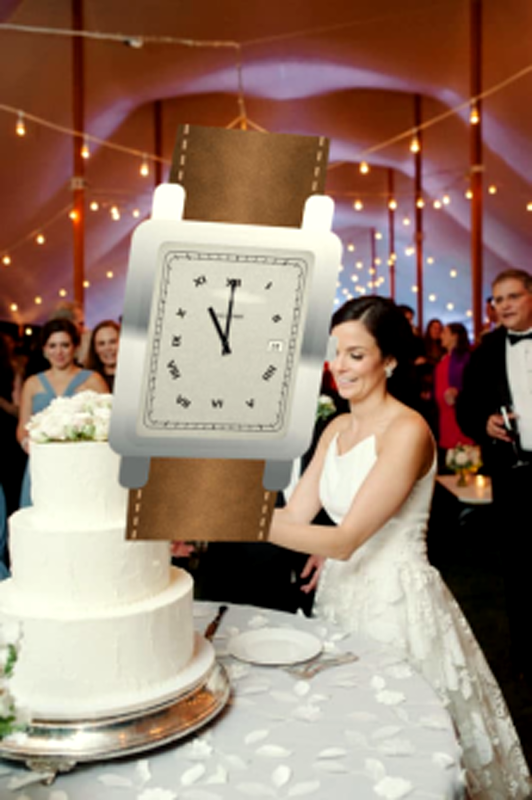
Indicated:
11,00
